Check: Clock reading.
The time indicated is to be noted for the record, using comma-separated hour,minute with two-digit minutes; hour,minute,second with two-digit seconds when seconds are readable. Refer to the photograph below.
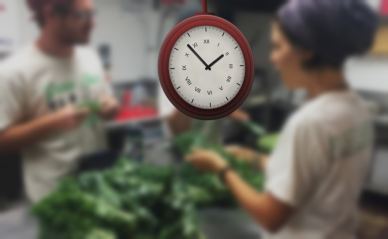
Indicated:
1,53
